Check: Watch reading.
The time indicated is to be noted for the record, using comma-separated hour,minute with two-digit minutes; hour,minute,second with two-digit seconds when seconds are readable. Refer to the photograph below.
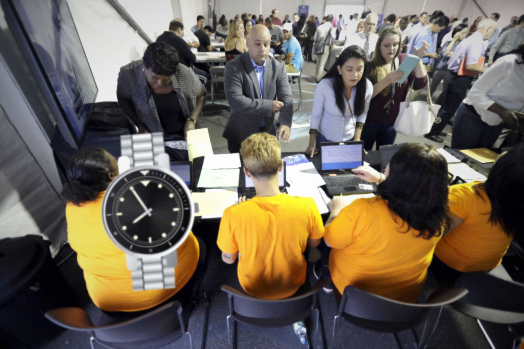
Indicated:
7,55
